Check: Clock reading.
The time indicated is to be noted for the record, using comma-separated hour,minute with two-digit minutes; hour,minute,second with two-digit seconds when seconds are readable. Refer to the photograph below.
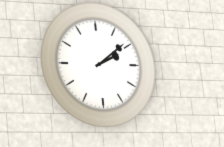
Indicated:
2,09
